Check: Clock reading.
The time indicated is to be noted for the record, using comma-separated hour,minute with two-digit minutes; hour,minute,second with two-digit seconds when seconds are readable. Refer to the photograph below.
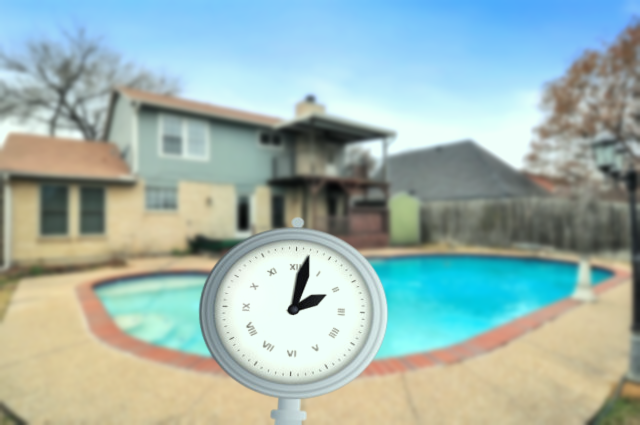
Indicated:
2,02
